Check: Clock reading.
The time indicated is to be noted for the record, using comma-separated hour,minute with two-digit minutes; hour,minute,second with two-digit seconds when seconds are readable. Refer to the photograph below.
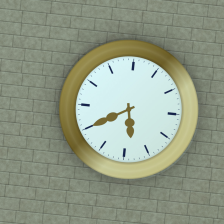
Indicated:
5,40
